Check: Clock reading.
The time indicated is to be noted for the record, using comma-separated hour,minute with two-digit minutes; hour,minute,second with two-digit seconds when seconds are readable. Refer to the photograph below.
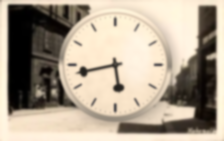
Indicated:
5,43
